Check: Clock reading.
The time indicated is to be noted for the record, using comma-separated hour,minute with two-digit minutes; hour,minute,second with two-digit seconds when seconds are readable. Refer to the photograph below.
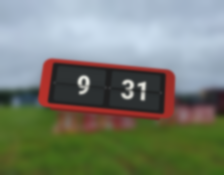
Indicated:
9,31
